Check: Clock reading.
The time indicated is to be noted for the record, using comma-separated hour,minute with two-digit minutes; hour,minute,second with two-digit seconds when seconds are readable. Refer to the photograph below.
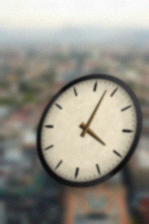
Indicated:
4,03
